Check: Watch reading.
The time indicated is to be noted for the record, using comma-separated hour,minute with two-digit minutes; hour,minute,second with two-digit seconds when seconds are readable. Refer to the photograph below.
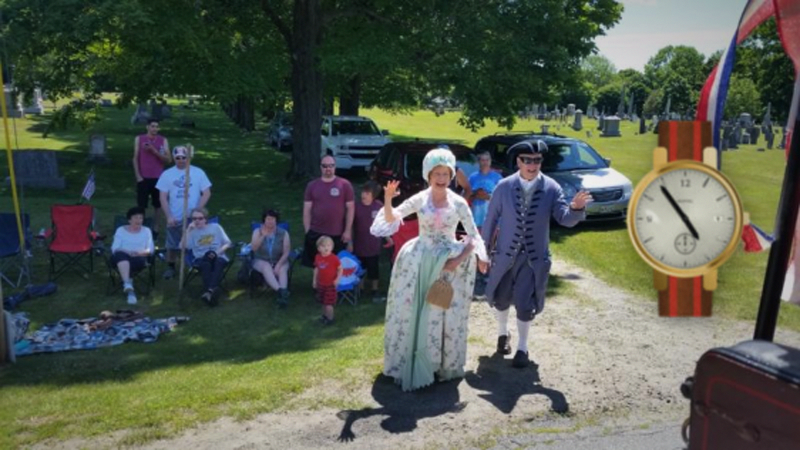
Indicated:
4,54
